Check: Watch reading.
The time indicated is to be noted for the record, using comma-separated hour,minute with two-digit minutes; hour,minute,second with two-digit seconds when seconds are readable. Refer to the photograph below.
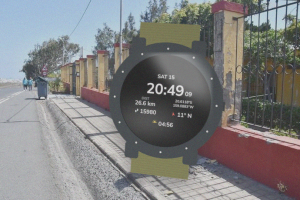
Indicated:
20,49
